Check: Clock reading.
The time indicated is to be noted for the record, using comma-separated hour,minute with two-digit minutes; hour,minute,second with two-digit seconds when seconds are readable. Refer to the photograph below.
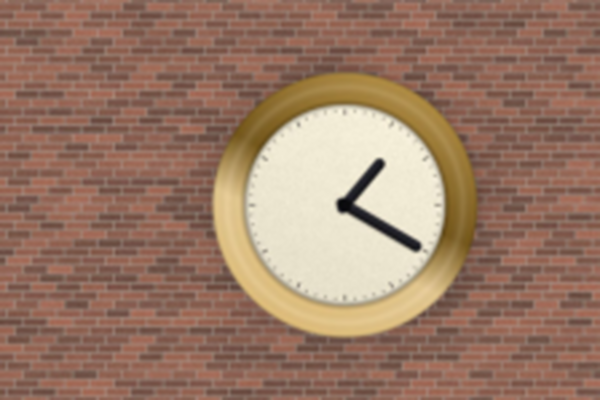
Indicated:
1,20
